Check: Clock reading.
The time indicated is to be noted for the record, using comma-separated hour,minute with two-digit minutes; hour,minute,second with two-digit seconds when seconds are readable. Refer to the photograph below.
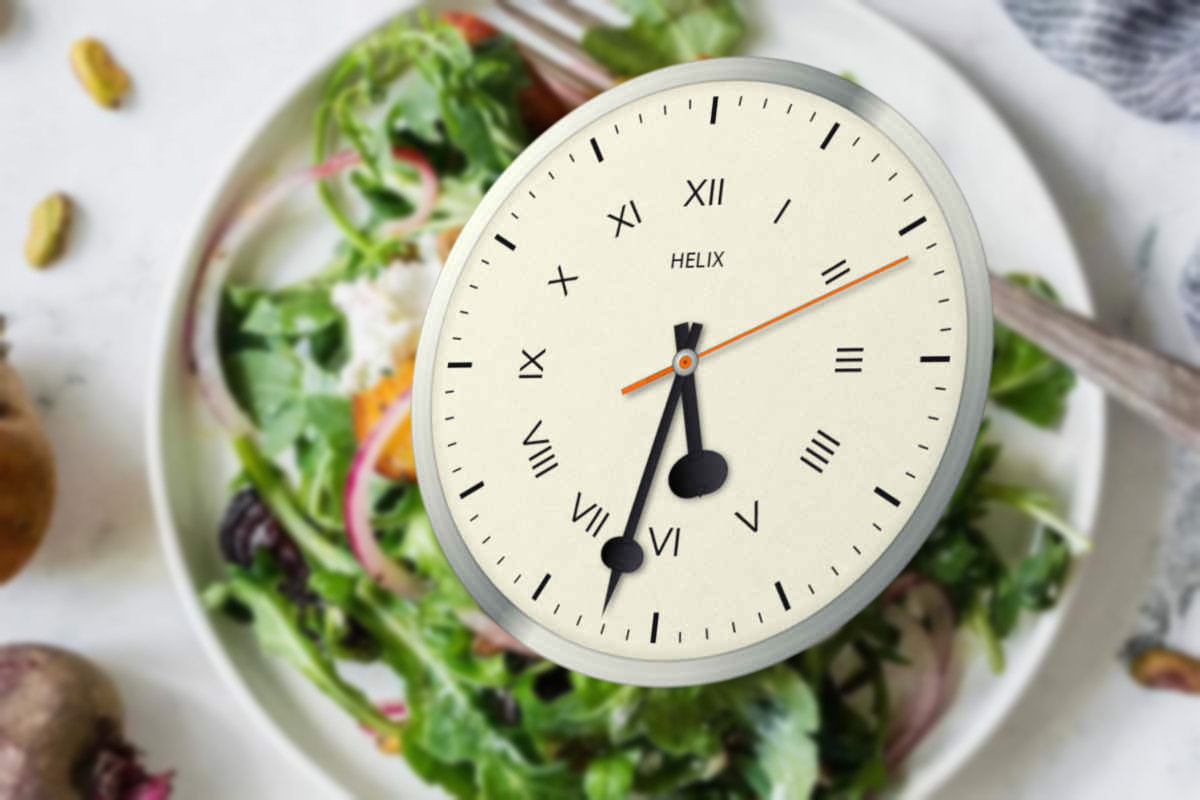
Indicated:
5,32,11
